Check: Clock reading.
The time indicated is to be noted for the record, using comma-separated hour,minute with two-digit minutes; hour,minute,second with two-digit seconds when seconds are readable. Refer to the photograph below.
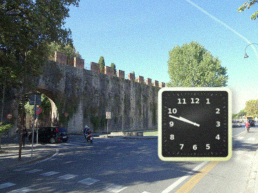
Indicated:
9,48
